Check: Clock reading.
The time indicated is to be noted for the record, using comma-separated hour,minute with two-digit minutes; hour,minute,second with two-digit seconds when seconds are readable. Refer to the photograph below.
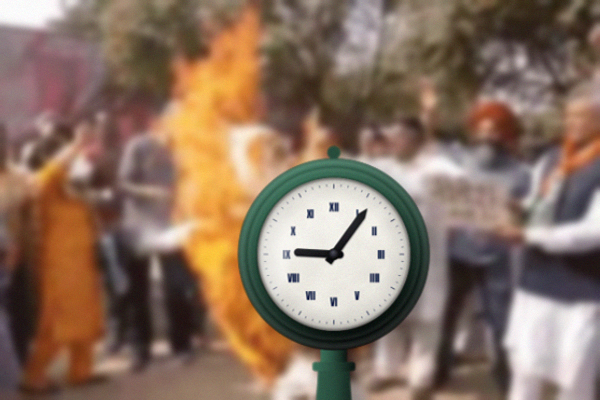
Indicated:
9,06
